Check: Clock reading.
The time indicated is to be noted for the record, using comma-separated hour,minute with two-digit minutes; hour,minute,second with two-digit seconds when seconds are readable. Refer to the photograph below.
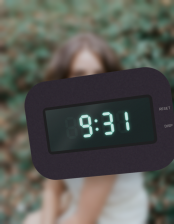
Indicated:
9,31
